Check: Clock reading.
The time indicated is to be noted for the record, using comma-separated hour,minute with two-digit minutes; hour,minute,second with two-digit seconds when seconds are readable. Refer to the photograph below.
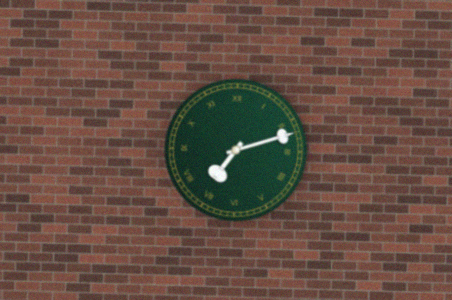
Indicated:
7,12
